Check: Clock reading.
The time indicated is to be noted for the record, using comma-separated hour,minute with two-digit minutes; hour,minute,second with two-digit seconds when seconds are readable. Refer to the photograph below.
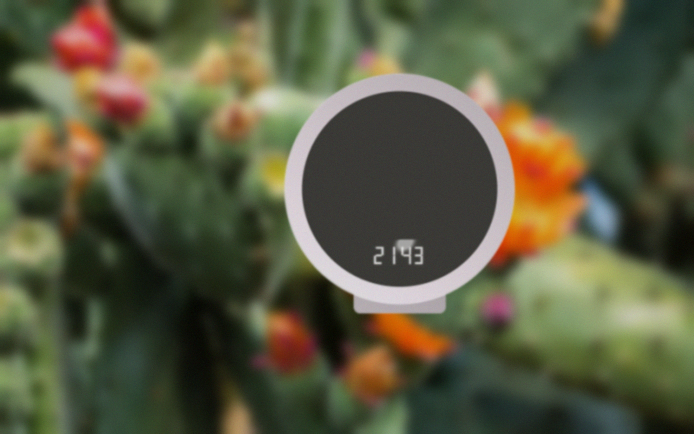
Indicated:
21,43
